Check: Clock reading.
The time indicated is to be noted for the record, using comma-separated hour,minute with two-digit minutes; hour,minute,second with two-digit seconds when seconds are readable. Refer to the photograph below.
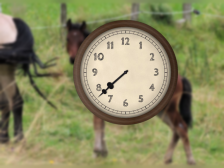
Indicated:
7,38
